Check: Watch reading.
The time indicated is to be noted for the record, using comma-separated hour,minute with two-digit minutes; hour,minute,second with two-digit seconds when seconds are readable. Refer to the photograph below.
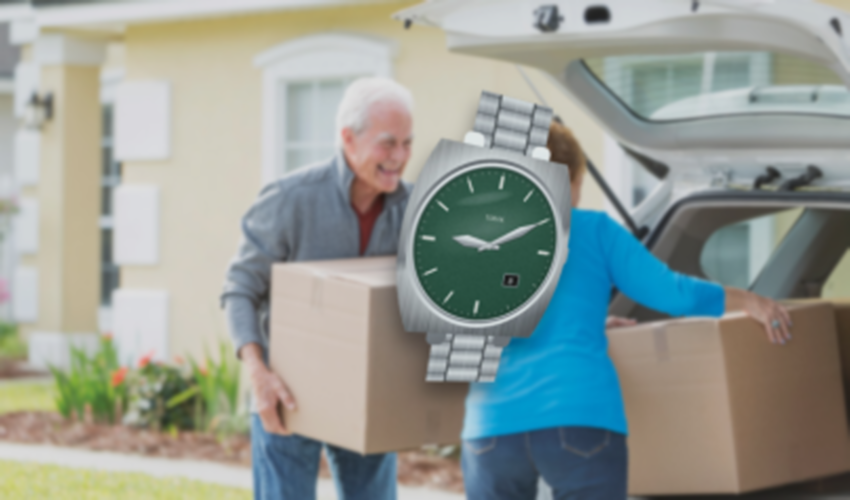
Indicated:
9,10
